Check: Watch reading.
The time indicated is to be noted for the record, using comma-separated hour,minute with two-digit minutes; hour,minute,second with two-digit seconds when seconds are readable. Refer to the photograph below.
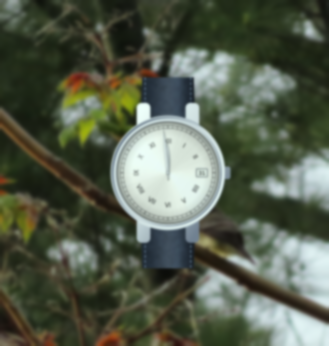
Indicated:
11,59
